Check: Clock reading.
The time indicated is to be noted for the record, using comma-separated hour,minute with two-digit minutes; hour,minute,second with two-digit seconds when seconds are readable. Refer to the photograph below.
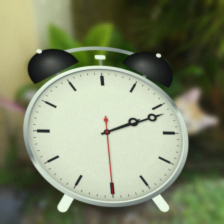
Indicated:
2,11,30
